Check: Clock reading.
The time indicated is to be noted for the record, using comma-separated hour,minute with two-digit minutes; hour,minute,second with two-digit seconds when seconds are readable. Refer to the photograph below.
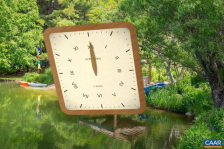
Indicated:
12,00
